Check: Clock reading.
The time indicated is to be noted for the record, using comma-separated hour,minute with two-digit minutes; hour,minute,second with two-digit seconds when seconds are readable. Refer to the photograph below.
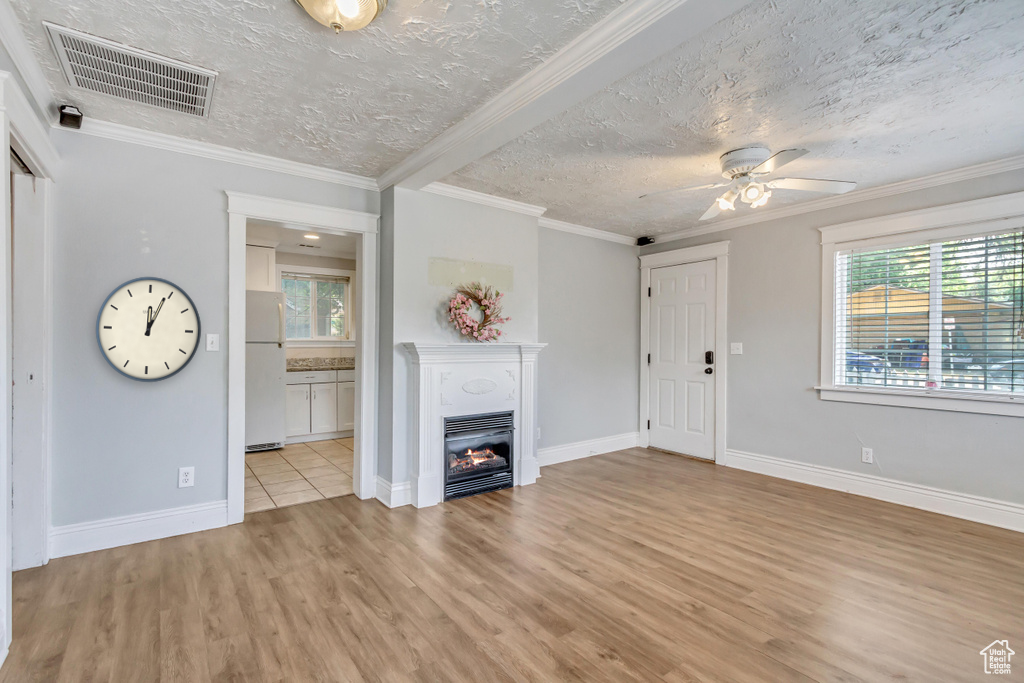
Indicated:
12,04
